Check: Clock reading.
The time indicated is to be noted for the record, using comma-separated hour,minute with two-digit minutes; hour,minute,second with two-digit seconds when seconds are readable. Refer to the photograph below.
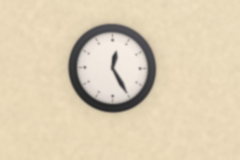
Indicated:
12,25
